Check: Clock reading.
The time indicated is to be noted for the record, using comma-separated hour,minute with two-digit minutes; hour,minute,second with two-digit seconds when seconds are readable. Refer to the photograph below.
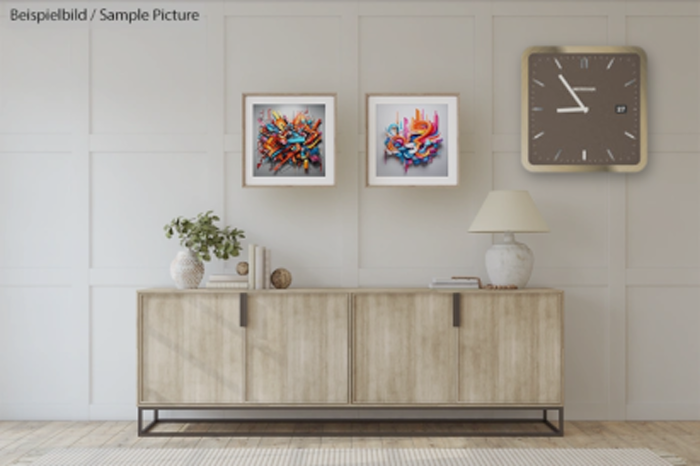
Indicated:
8,54
